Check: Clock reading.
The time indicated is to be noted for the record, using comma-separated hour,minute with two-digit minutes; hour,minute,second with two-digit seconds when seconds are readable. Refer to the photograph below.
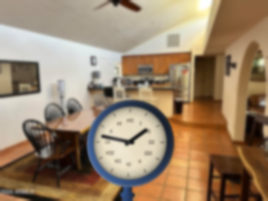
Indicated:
1,47
